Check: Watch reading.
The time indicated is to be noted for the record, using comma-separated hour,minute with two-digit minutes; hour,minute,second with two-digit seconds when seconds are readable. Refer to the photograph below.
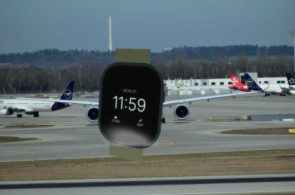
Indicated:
11,59
